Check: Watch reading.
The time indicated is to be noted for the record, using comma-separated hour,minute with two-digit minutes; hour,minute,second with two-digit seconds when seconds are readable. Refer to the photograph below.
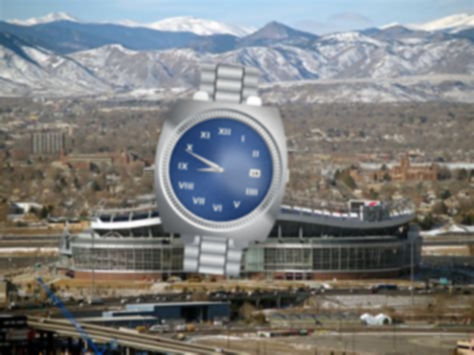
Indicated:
8,49
